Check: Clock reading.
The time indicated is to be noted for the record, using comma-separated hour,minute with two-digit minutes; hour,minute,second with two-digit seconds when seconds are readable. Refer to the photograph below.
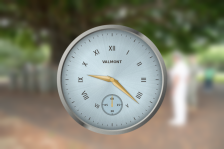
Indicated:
9,22
